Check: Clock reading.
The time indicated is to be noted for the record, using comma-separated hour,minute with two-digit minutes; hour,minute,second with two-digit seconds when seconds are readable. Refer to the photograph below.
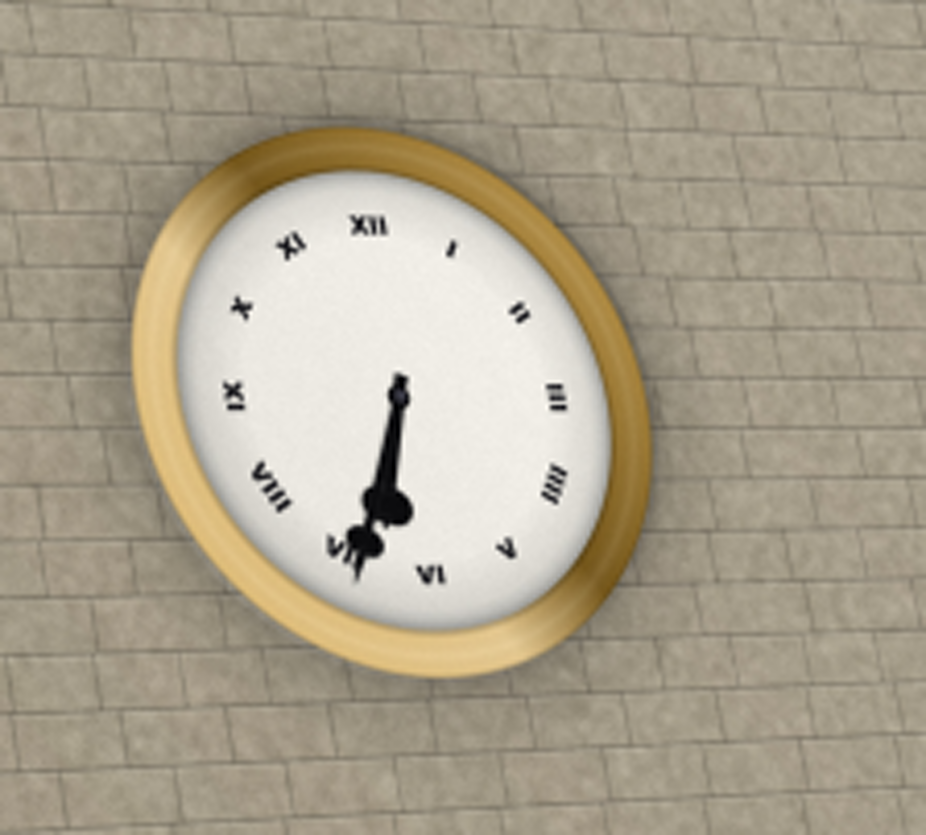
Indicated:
6,34
